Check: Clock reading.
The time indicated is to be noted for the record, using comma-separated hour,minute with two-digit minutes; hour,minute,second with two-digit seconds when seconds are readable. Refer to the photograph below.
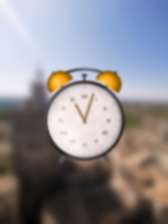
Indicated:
11,03
